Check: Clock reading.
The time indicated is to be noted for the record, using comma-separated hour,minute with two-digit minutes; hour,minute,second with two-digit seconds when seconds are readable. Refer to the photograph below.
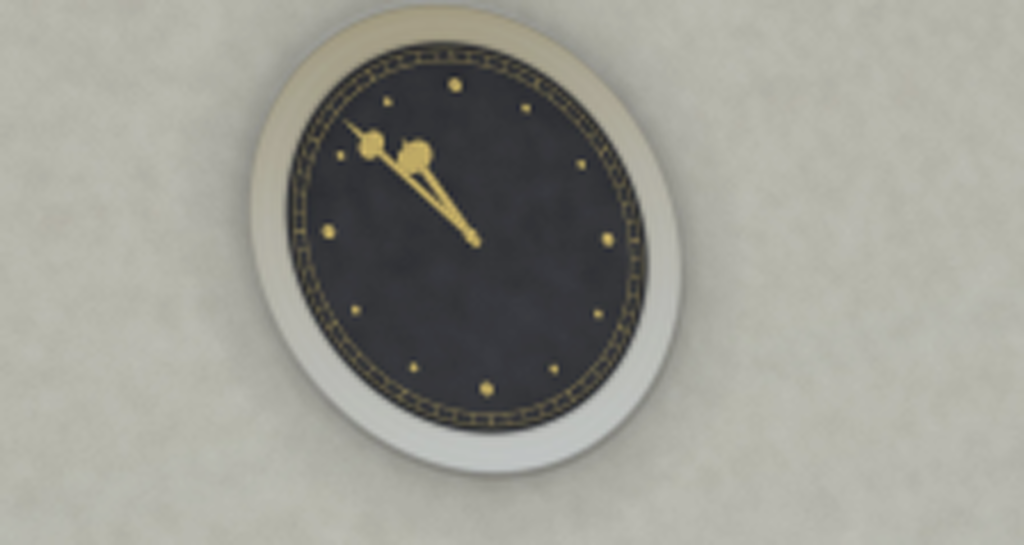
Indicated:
10,52
